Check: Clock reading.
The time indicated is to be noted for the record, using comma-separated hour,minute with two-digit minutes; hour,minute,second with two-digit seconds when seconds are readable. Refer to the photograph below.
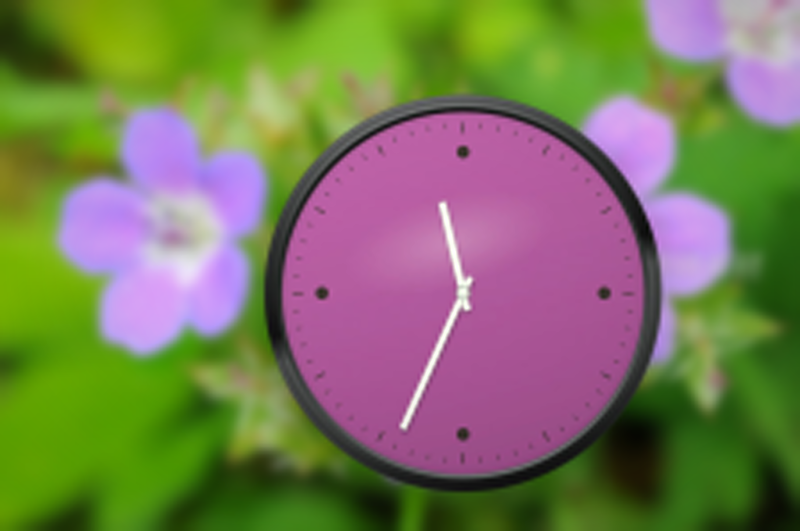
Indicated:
11,34
